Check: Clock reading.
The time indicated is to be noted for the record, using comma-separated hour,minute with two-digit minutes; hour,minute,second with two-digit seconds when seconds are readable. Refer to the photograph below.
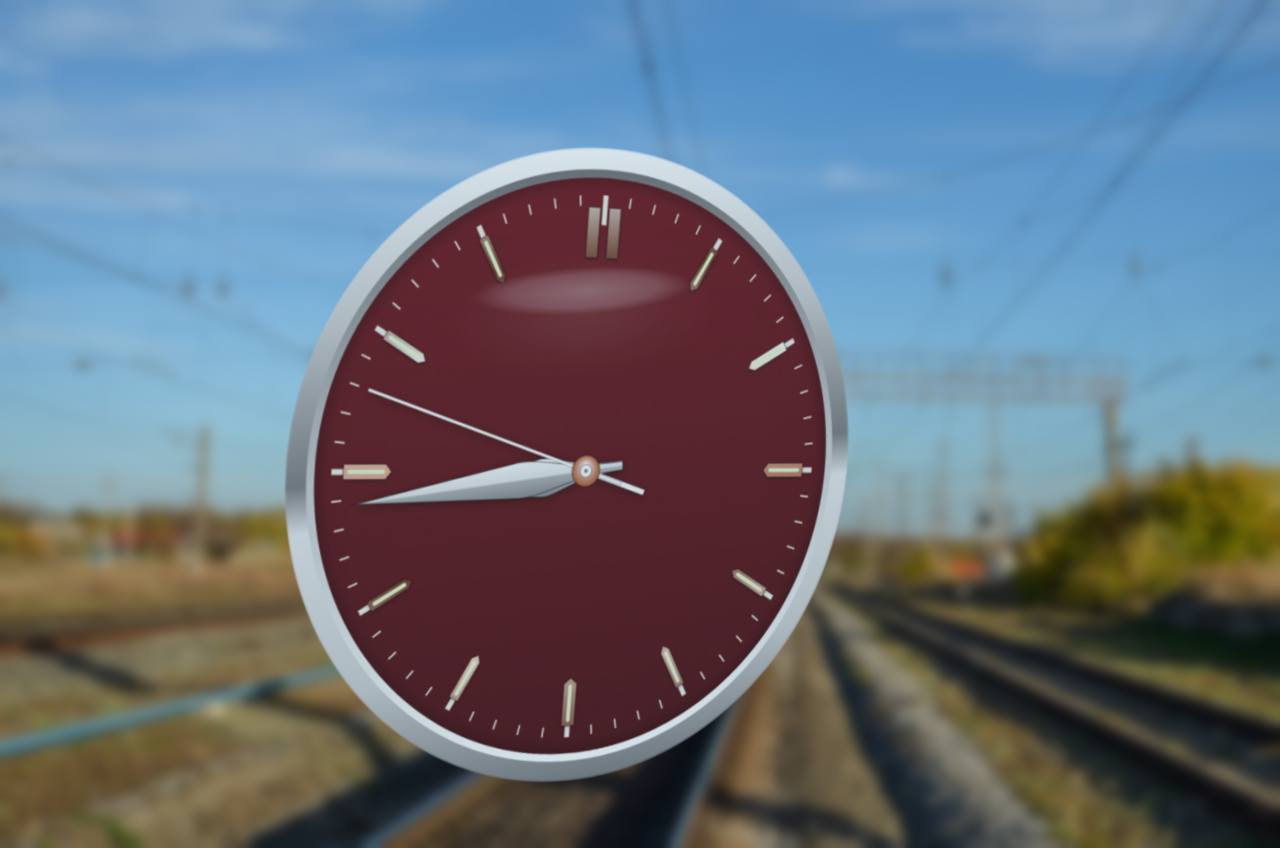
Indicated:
8,43,48
